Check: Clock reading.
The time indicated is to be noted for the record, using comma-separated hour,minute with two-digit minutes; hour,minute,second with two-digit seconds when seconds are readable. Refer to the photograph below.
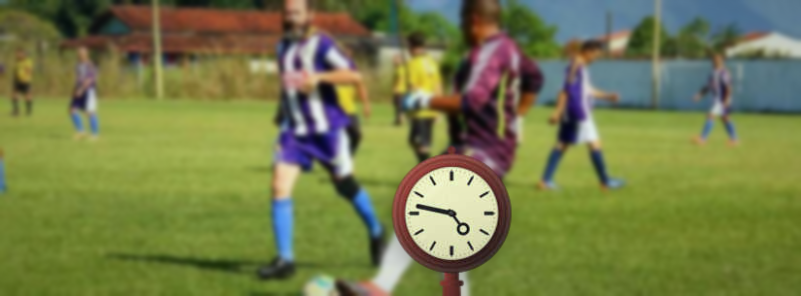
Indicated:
4,47
